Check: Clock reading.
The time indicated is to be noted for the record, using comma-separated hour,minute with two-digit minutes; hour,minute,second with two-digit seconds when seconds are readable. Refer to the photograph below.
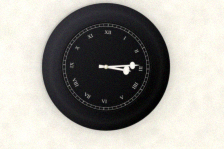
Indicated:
3,14
